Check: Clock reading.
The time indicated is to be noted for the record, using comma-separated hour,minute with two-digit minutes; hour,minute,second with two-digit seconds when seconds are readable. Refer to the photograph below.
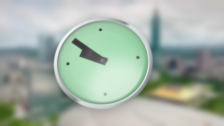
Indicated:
9,52
